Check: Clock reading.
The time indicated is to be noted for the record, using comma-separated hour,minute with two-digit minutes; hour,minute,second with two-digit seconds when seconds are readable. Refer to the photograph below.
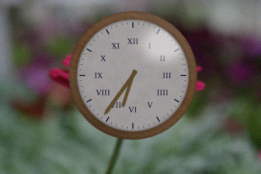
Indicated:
6,36
